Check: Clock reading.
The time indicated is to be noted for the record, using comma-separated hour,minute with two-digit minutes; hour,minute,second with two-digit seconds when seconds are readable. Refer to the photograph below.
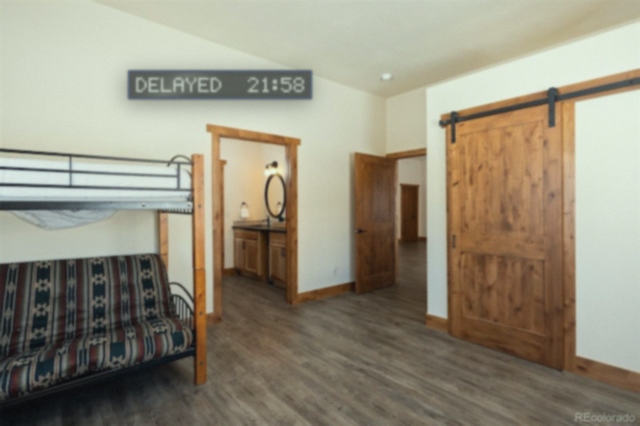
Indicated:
21,58
